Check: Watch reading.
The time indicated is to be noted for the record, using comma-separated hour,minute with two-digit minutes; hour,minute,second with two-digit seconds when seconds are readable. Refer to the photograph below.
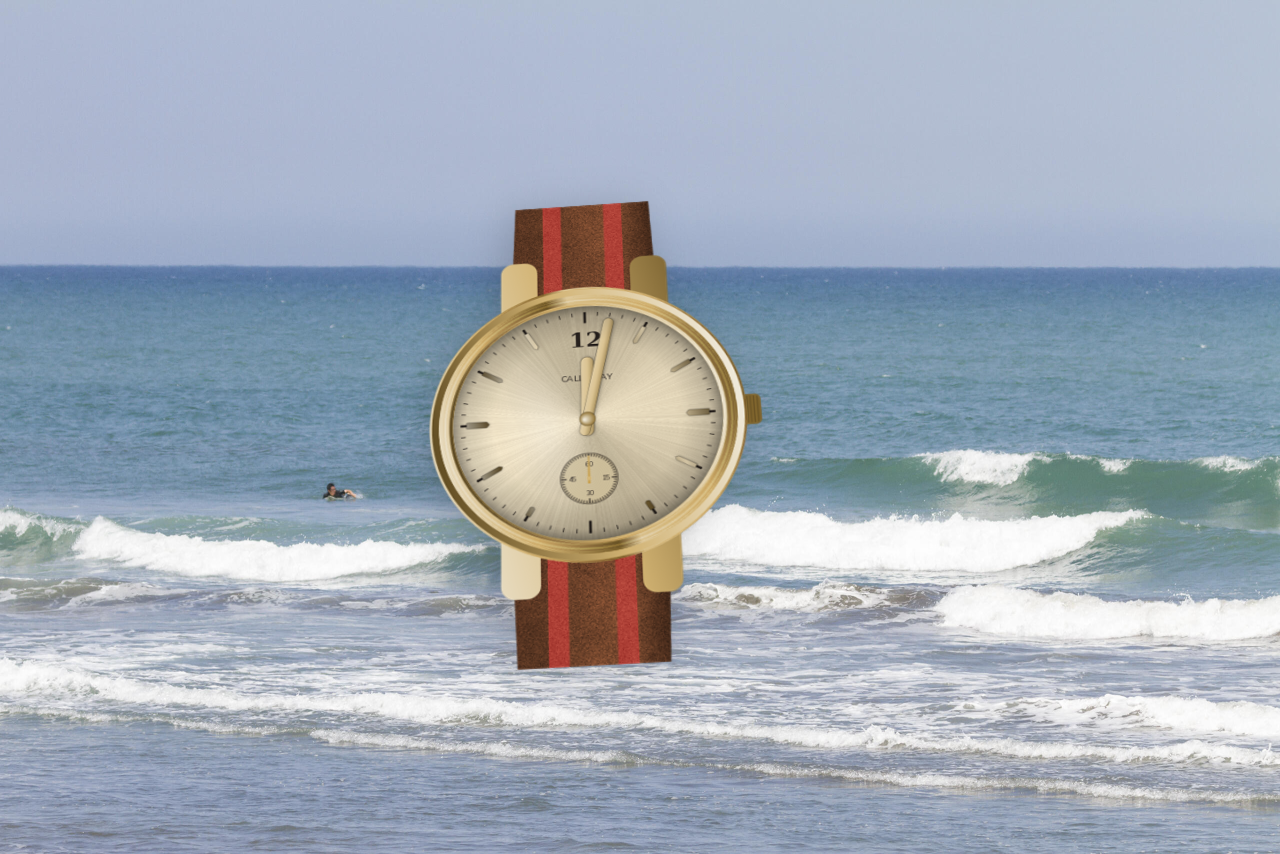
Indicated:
12,02
